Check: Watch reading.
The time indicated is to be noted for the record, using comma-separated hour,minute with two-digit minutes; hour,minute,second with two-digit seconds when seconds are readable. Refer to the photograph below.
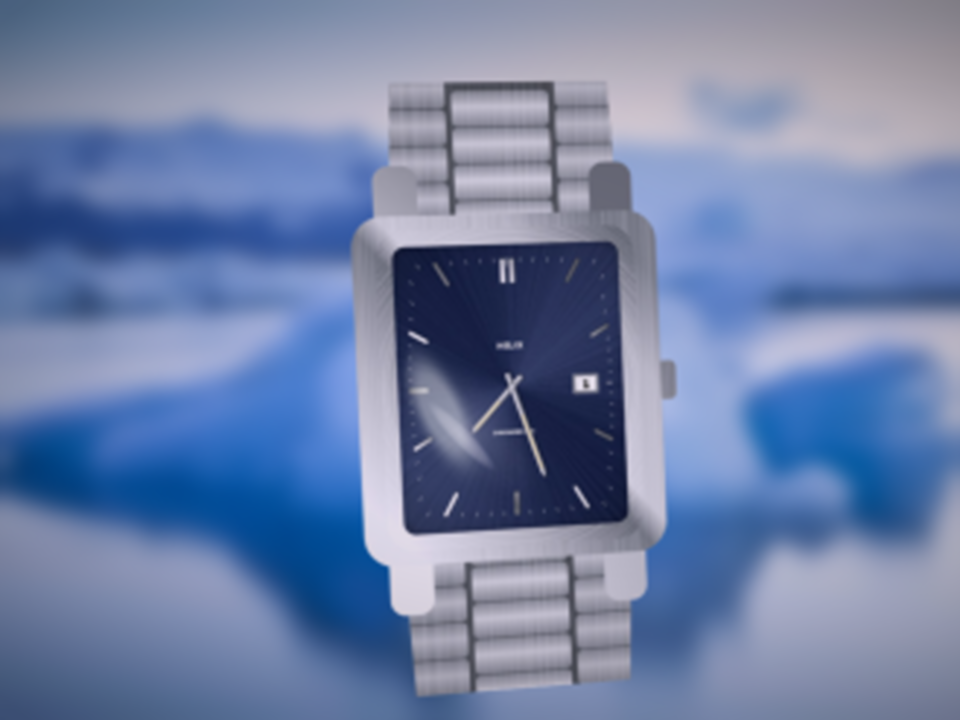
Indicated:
7,27
